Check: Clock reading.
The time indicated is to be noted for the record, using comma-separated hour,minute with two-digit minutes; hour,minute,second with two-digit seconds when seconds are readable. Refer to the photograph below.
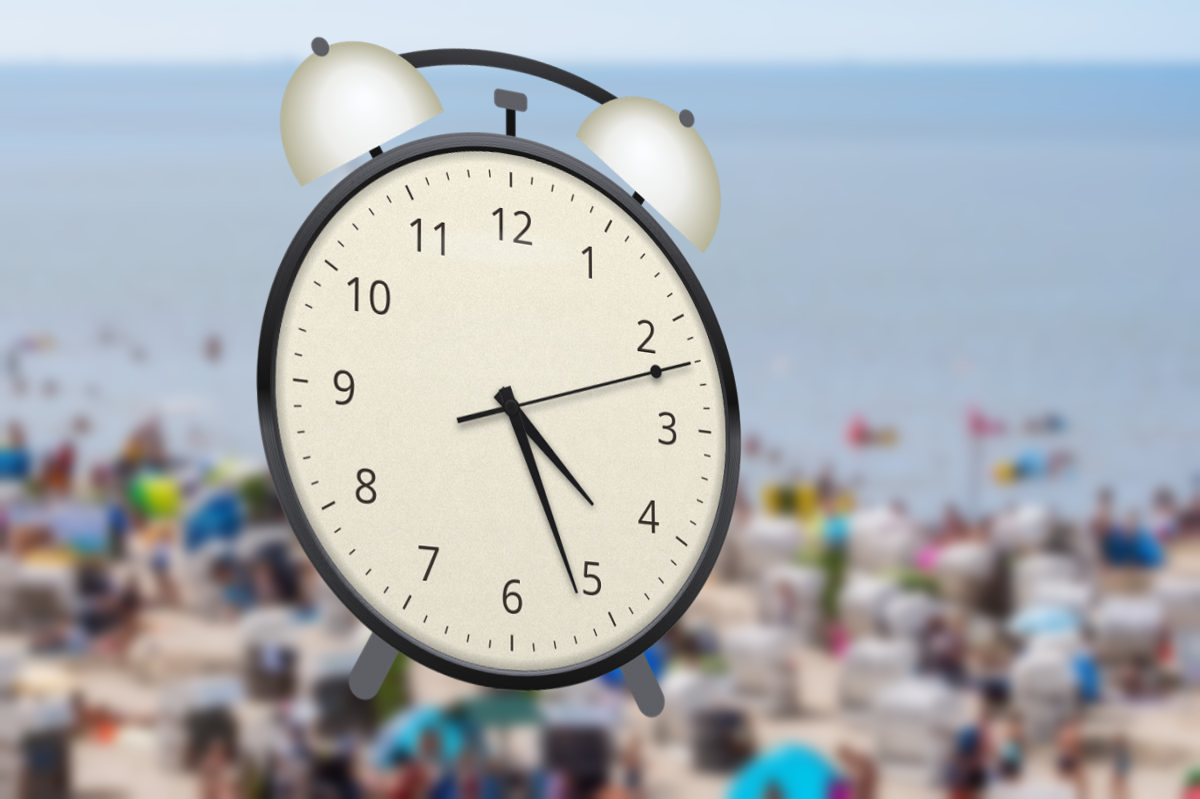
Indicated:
4,26,12
